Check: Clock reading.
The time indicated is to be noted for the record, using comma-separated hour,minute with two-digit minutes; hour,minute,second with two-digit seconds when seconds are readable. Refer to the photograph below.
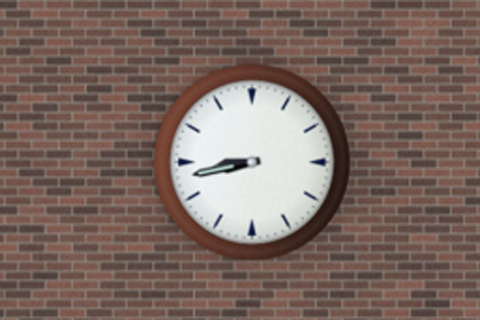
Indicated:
8,43
